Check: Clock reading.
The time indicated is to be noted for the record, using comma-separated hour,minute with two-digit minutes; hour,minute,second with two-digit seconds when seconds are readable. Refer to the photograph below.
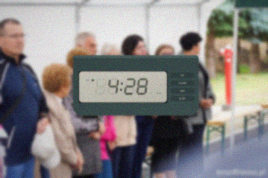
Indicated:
4,28
